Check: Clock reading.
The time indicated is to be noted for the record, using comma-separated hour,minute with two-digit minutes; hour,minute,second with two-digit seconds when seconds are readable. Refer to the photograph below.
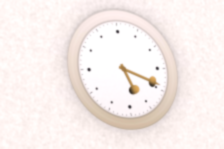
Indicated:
5,19
